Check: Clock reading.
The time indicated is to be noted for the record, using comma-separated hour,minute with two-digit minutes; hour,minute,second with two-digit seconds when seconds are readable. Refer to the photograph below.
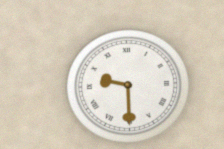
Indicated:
9,30
